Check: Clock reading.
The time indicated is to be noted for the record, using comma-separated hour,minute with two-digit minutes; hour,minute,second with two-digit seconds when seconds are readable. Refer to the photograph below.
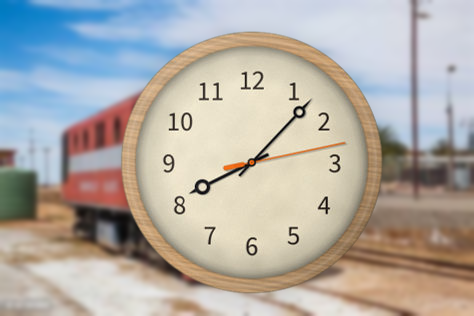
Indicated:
8,07,13
